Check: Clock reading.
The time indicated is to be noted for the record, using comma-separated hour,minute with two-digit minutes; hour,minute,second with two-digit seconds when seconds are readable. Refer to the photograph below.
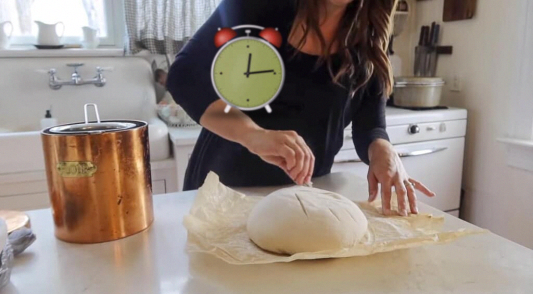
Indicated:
12,14
